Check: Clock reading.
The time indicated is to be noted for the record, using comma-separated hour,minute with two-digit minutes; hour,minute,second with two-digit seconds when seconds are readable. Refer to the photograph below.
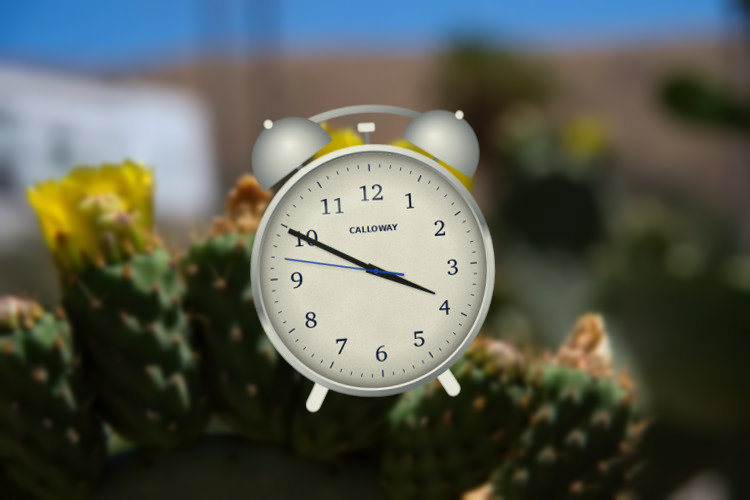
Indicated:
3,49,47
